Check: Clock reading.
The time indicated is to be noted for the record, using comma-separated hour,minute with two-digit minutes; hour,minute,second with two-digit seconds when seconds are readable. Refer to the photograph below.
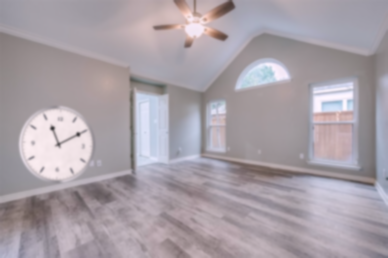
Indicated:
11,10
